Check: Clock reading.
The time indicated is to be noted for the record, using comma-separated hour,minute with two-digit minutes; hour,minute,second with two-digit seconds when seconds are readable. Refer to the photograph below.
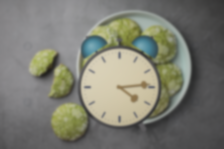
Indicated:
4,14
